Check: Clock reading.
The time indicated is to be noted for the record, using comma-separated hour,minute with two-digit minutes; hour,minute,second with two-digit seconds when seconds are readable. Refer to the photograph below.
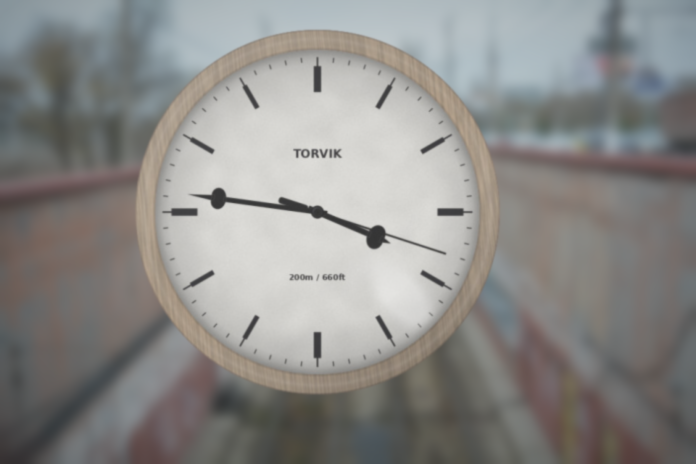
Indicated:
3,46,18
